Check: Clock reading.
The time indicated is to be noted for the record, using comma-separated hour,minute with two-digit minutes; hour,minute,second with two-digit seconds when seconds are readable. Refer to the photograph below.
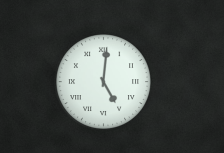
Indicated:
5,01
